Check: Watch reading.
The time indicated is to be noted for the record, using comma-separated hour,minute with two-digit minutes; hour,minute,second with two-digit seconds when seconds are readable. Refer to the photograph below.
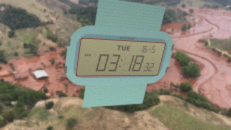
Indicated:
3,18
